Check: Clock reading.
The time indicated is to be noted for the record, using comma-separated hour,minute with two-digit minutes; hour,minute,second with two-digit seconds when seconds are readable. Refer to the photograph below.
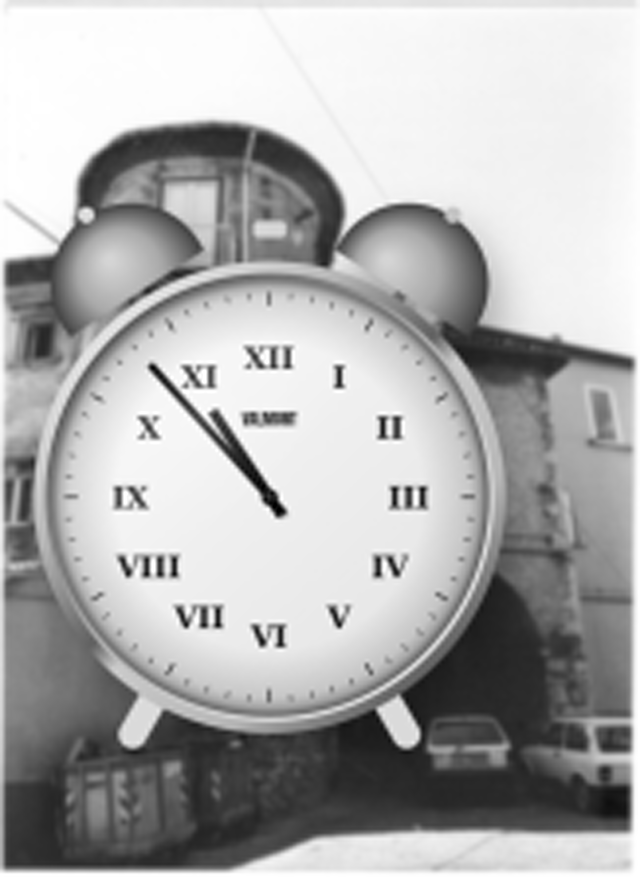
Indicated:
10,53
